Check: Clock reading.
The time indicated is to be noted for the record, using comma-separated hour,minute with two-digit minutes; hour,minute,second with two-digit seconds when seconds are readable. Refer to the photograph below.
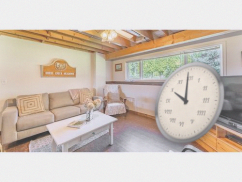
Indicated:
9,59
